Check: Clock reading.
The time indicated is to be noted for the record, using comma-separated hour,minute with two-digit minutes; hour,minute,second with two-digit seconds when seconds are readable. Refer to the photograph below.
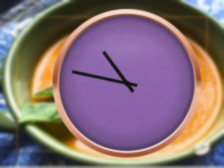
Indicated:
10,47
